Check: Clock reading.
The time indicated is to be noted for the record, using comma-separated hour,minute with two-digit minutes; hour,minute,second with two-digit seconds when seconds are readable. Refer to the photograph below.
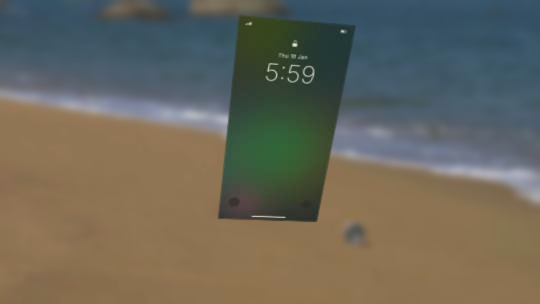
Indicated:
5,59
